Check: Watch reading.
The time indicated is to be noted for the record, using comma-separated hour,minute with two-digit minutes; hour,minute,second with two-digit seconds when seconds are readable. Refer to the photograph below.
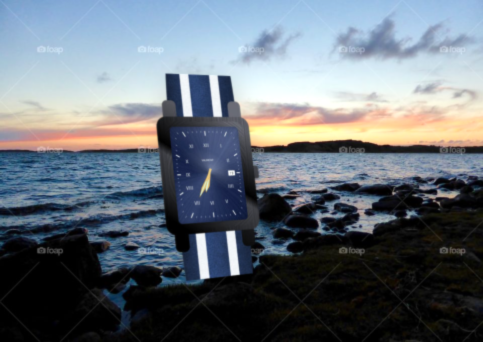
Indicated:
6,35
